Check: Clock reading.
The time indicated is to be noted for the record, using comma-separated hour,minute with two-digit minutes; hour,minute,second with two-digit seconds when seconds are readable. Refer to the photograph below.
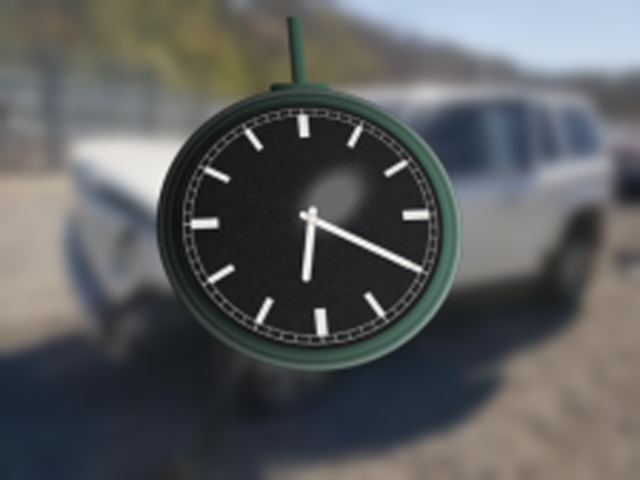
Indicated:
6,20
